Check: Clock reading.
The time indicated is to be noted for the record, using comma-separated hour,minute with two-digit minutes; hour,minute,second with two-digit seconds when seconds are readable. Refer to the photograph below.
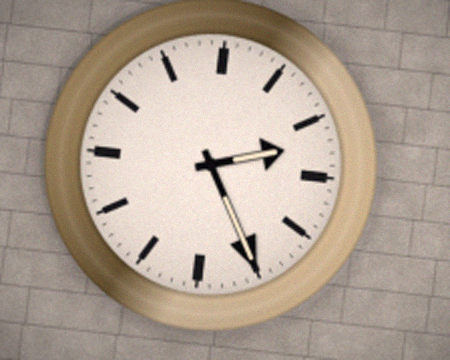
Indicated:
2,25
